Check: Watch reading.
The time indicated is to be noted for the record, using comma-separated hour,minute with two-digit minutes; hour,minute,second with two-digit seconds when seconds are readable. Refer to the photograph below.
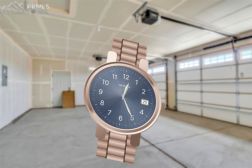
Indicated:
12,25
